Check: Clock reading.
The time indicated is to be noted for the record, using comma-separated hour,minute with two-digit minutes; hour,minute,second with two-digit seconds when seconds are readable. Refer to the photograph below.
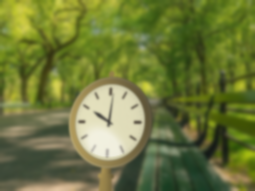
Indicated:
10,01
